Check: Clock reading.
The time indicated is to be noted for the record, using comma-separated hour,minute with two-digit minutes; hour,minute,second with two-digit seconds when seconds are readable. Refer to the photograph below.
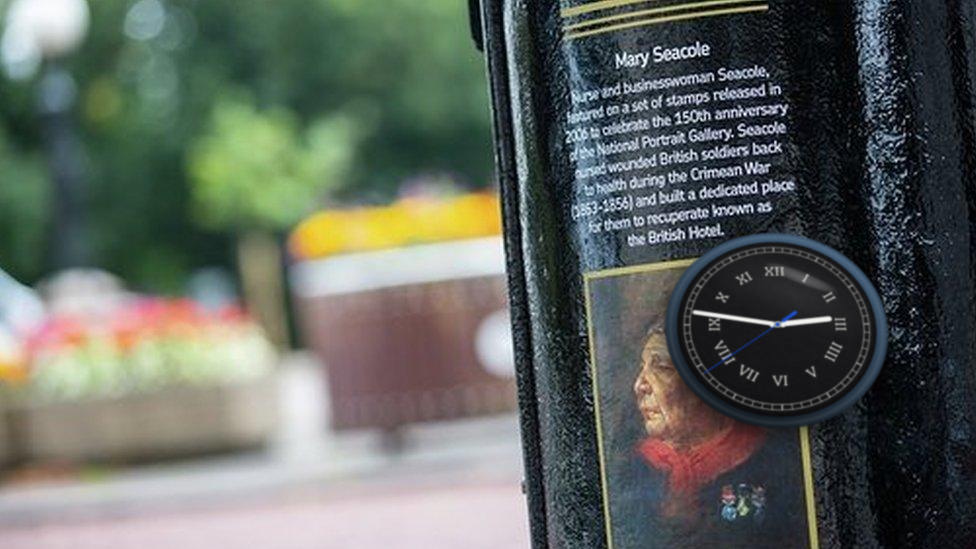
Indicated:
2,46,39
